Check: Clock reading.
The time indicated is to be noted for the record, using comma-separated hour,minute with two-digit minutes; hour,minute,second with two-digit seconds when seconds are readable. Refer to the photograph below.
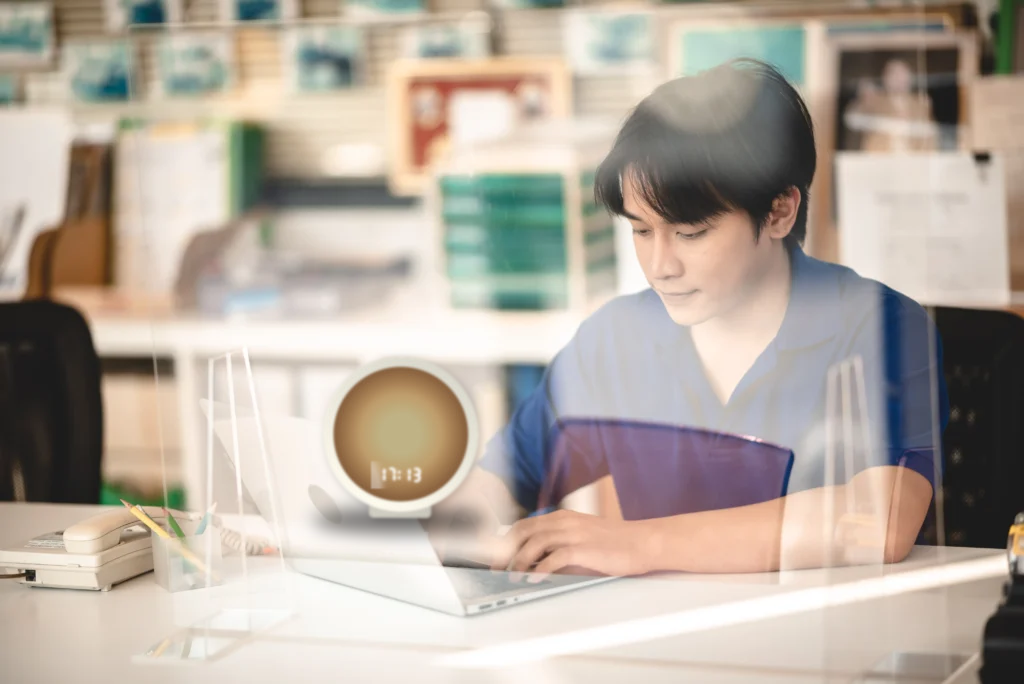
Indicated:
17,13
